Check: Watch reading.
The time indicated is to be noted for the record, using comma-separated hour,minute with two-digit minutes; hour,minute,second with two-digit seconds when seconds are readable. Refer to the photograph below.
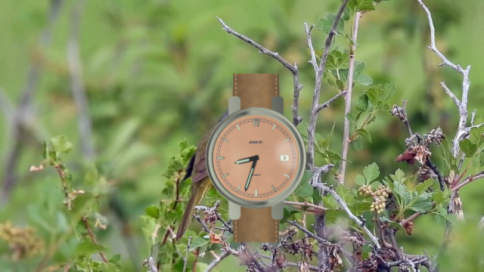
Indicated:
8,33
